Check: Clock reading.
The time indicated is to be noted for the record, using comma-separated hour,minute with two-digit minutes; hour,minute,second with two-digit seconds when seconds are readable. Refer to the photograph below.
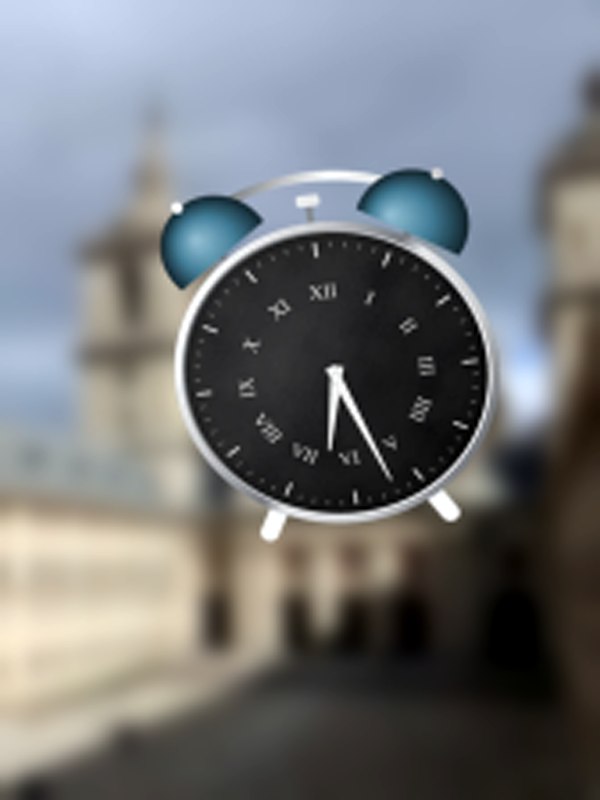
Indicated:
6,27
